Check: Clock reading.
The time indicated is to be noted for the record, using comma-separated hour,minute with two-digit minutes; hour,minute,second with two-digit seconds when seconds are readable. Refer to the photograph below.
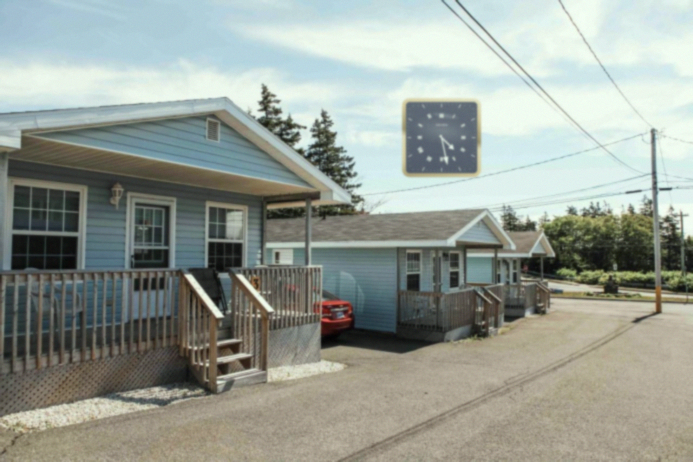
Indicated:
4,28
